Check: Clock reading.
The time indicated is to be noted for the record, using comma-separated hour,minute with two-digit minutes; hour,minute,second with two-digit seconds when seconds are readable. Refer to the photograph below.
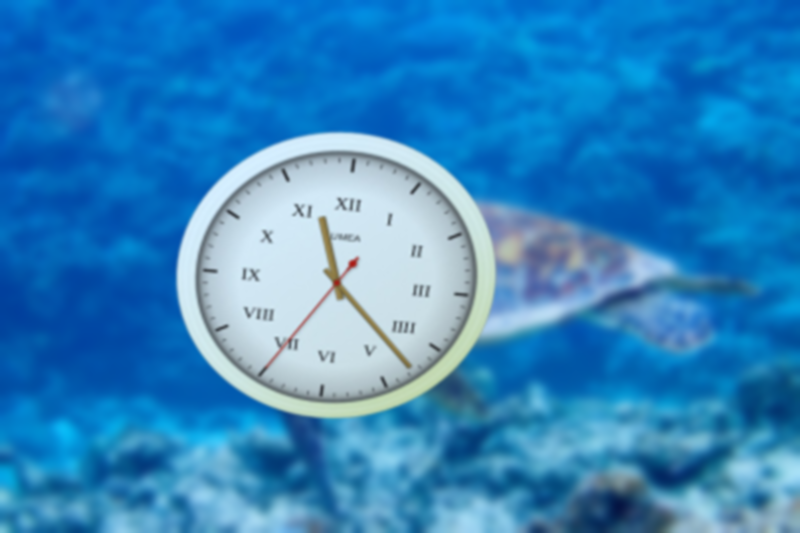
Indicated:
11,22,35
